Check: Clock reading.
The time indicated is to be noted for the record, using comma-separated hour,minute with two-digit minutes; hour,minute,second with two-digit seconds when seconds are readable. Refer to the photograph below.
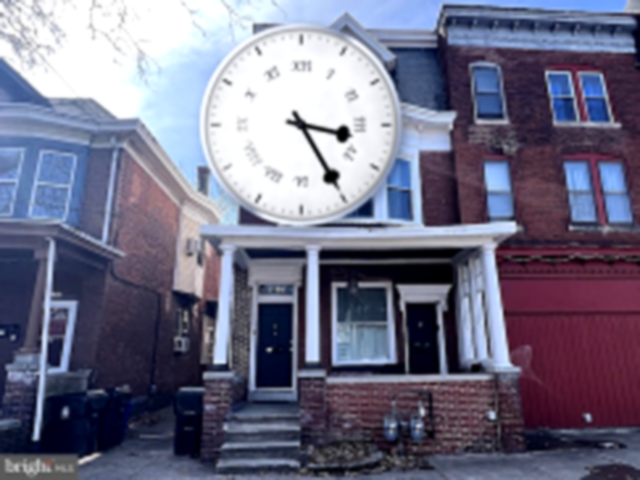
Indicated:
3,25
